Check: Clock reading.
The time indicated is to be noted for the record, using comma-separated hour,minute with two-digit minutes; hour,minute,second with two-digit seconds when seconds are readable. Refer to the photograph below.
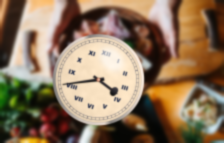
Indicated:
3,41
